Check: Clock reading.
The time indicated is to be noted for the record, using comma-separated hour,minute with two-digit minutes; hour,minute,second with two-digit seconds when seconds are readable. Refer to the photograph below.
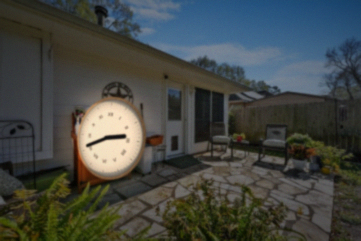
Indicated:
2,41
